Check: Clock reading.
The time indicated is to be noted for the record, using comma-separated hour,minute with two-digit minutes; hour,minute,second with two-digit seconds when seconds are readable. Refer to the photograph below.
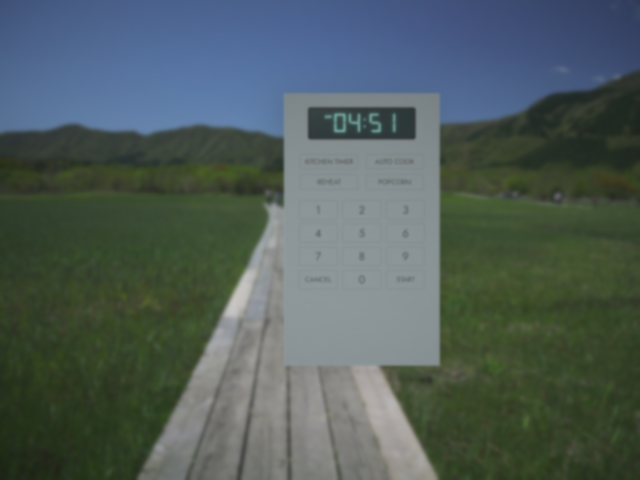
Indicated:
4,51
